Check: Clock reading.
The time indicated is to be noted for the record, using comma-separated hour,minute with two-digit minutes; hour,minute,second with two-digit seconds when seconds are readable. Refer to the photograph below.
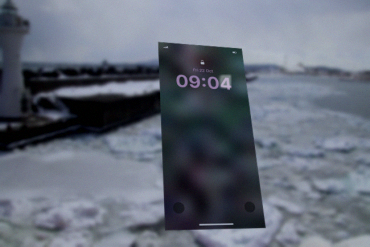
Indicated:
9,04
